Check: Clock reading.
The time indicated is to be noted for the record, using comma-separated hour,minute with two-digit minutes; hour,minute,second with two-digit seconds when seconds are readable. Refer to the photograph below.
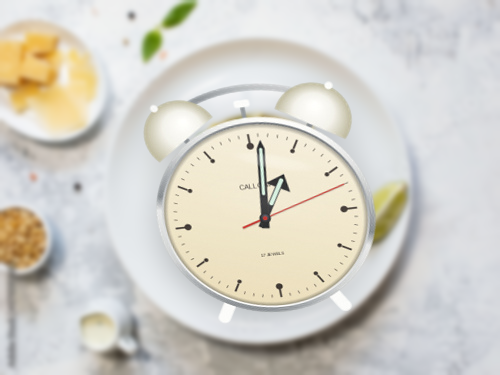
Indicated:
1,01,12
